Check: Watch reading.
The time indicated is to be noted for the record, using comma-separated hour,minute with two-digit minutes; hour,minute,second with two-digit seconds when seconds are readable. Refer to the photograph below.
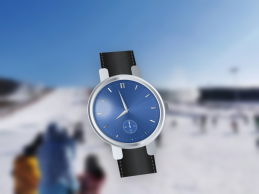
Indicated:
7,58
